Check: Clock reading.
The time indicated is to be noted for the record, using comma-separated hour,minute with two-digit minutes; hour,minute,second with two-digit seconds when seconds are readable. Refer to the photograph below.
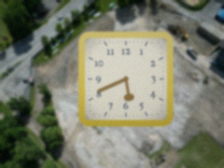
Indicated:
5,41
